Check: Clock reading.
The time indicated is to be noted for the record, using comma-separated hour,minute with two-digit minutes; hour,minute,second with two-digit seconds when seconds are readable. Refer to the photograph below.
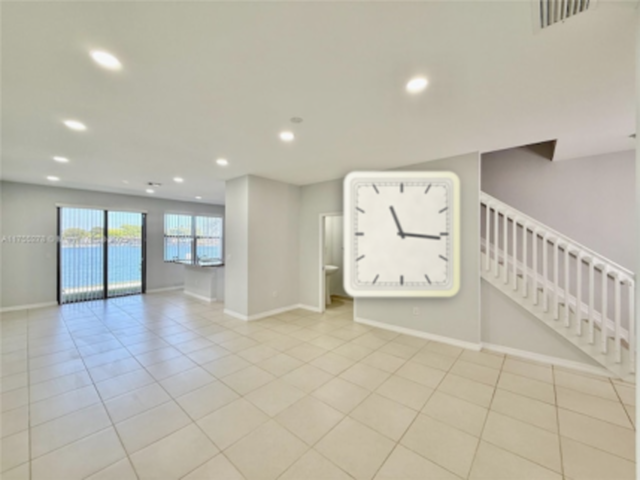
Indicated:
11,16
